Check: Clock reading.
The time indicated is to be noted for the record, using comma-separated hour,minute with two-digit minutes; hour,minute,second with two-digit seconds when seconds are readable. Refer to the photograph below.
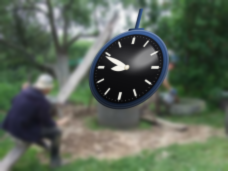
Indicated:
8,49
